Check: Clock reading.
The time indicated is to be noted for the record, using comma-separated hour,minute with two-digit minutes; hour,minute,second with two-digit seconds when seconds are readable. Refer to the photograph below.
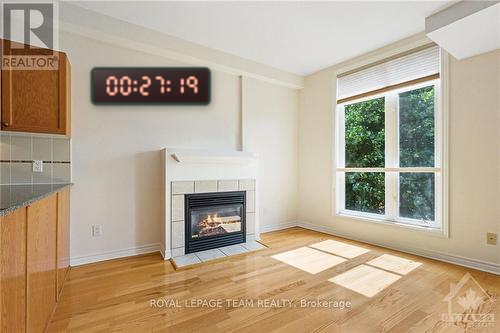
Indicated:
0,27,19
